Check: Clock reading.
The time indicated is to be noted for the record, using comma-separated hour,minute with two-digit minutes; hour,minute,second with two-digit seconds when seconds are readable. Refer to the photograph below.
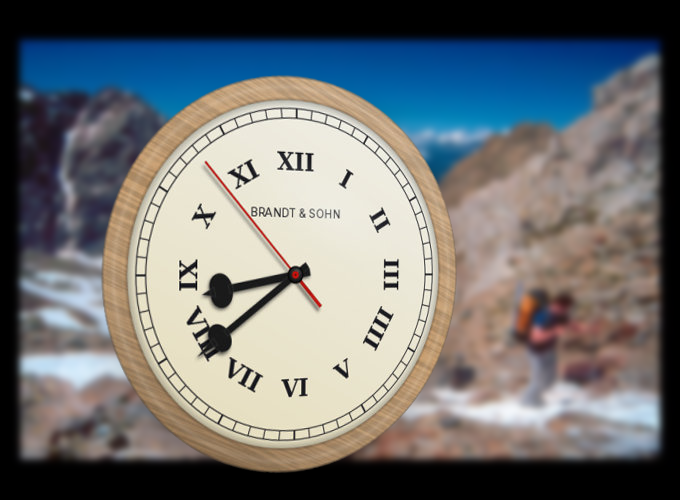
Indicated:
8,38,53
